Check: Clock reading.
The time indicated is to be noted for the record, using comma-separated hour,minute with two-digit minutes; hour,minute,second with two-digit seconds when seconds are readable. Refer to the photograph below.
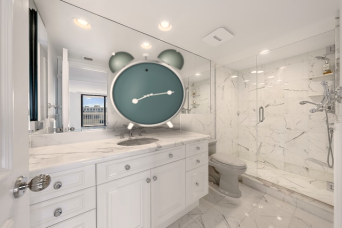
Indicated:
8,14
